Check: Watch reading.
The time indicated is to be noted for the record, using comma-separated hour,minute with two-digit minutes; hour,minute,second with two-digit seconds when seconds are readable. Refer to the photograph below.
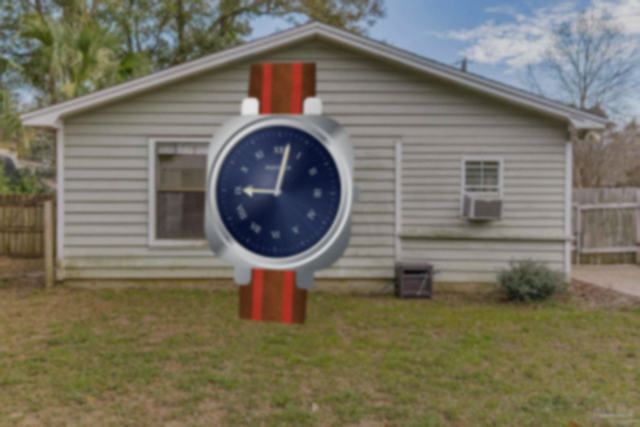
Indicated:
9,02
